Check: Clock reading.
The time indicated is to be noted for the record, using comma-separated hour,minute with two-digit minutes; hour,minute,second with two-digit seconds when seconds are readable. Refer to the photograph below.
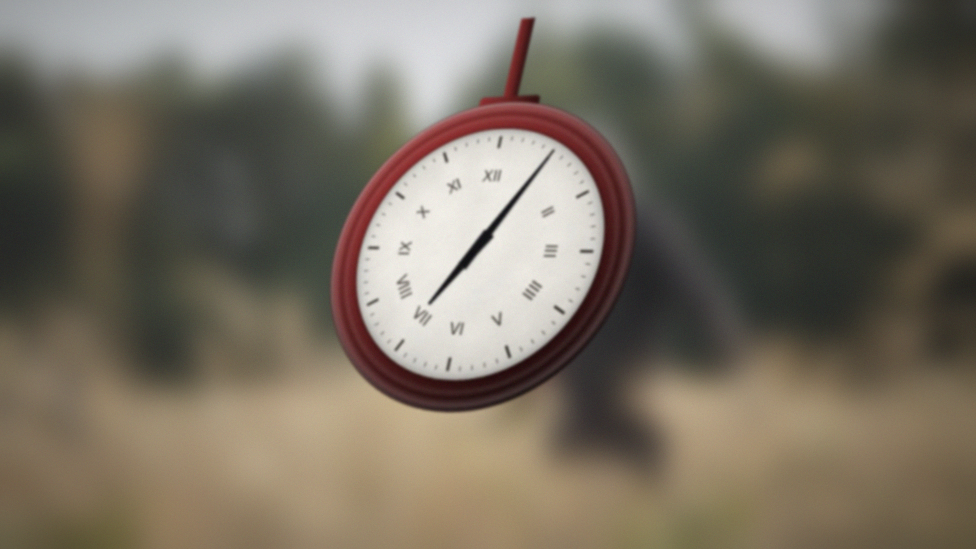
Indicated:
7,05
